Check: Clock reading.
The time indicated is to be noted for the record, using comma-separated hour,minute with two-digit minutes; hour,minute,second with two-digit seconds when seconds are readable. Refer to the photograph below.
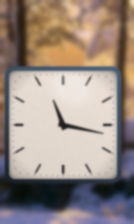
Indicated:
11,17
